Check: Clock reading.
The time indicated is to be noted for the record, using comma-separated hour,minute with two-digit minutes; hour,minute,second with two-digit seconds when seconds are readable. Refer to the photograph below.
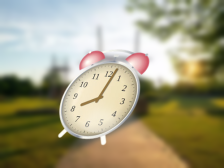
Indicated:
8,02
